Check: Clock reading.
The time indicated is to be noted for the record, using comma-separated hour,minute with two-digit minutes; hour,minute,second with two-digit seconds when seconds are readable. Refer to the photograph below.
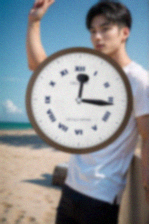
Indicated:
12,16
